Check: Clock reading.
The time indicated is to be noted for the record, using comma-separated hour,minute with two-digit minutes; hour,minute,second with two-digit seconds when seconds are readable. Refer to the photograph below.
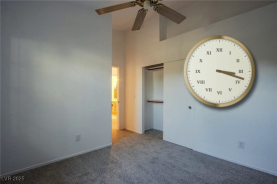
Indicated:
3,18
